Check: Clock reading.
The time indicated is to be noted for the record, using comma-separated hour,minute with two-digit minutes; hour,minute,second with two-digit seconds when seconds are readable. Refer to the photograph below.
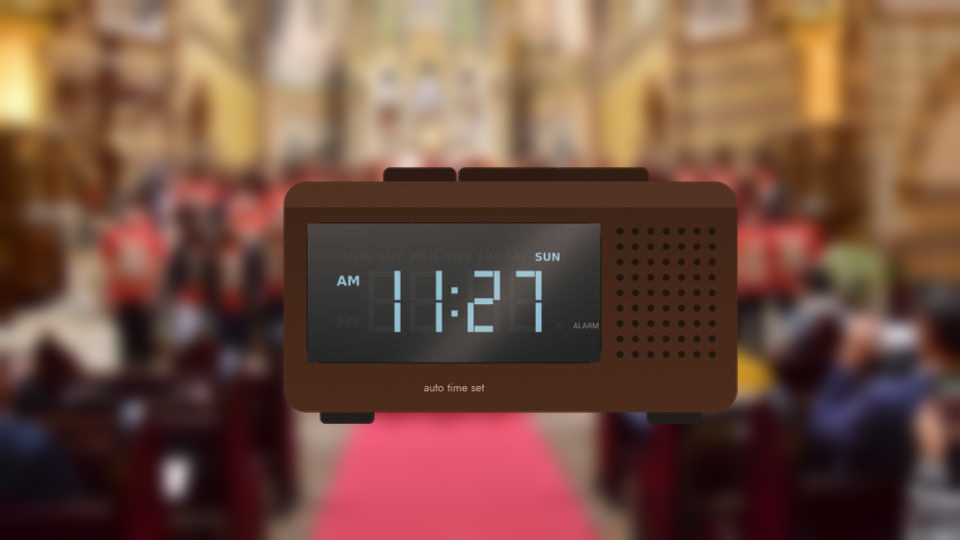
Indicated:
11,27
